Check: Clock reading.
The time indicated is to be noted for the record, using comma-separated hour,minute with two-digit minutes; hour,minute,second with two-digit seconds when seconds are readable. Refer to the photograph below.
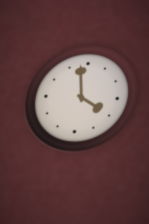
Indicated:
3,58
